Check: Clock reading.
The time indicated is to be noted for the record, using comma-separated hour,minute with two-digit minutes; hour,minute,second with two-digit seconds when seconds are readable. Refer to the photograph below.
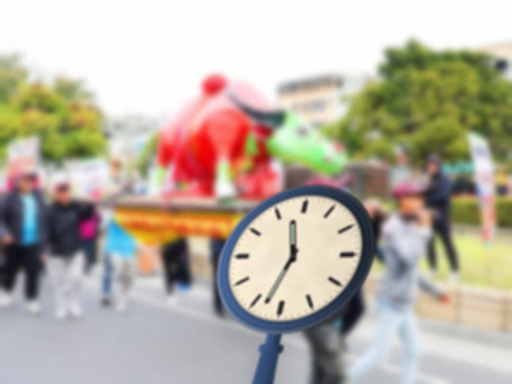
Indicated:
11,33
